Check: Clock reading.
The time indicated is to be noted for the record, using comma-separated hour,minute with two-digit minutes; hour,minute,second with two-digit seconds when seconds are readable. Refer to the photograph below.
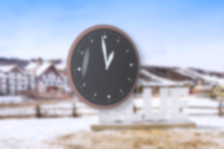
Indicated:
12,59
